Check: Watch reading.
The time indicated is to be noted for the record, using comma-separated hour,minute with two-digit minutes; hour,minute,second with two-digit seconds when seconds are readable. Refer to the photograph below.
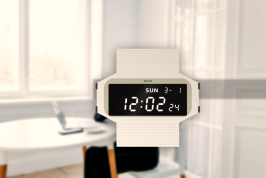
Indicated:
12,02,24
